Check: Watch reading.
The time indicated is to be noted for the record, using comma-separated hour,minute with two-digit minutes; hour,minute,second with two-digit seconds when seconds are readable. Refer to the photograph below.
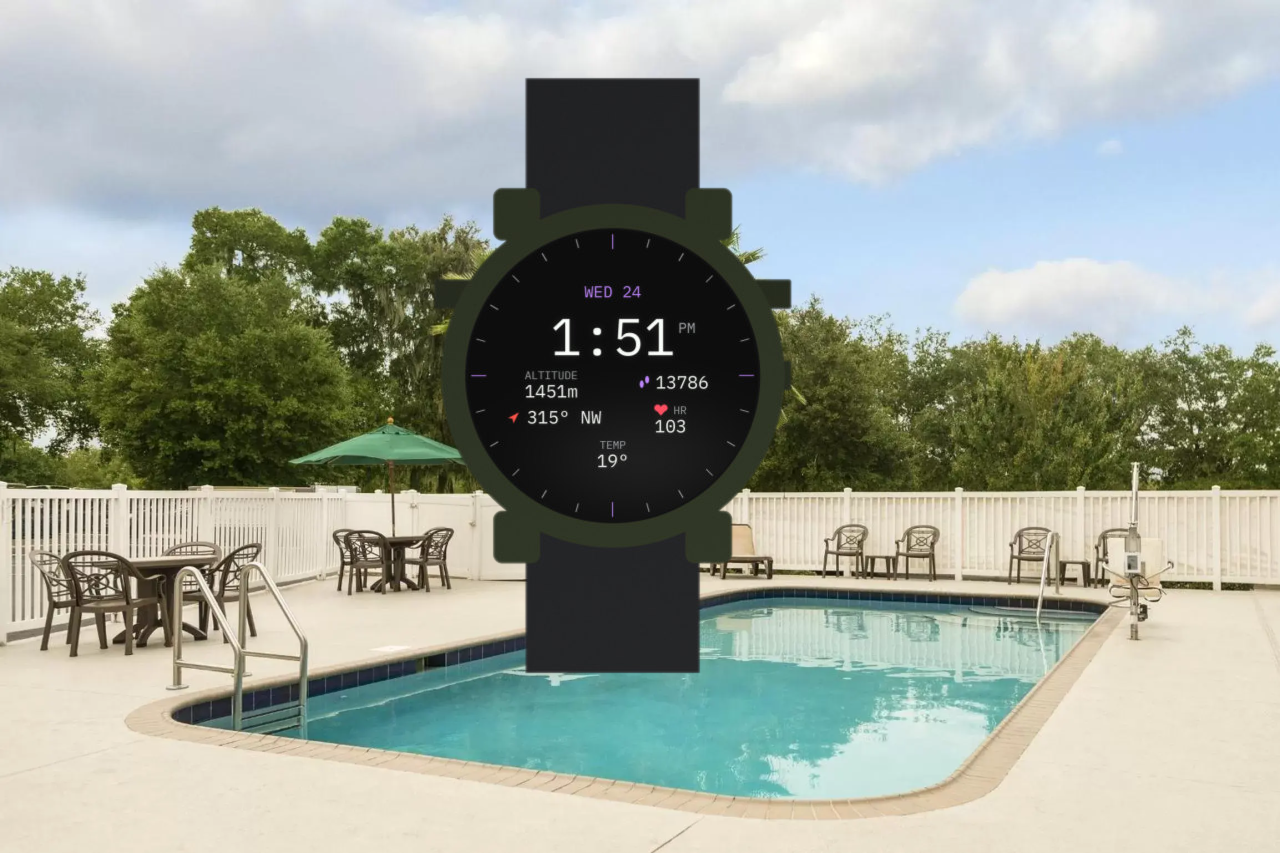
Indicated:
1,51
